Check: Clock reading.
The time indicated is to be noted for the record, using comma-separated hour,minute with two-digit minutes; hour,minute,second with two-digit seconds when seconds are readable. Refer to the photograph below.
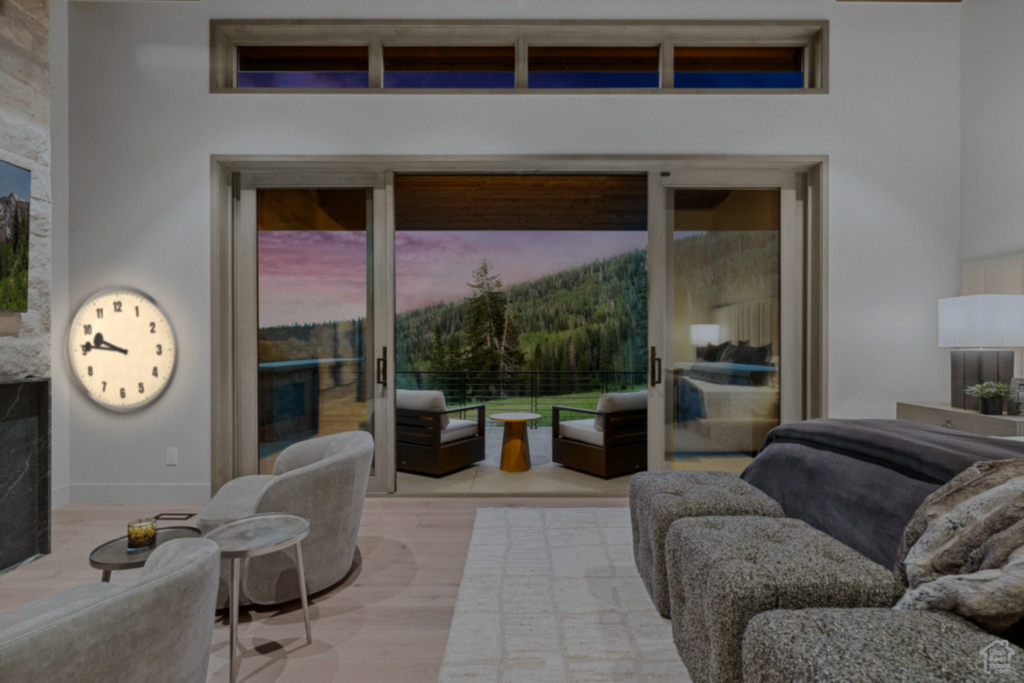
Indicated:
9,46
